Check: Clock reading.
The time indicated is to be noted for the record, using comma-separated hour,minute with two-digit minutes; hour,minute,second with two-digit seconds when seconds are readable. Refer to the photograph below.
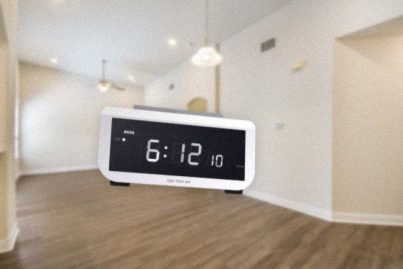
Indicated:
6,12,10
